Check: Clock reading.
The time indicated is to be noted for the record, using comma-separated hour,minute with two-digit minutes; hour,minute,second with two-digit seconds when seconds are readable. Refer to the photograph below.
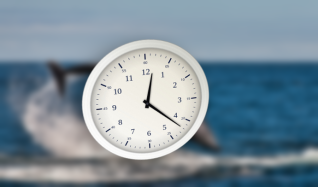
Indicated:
12,22
